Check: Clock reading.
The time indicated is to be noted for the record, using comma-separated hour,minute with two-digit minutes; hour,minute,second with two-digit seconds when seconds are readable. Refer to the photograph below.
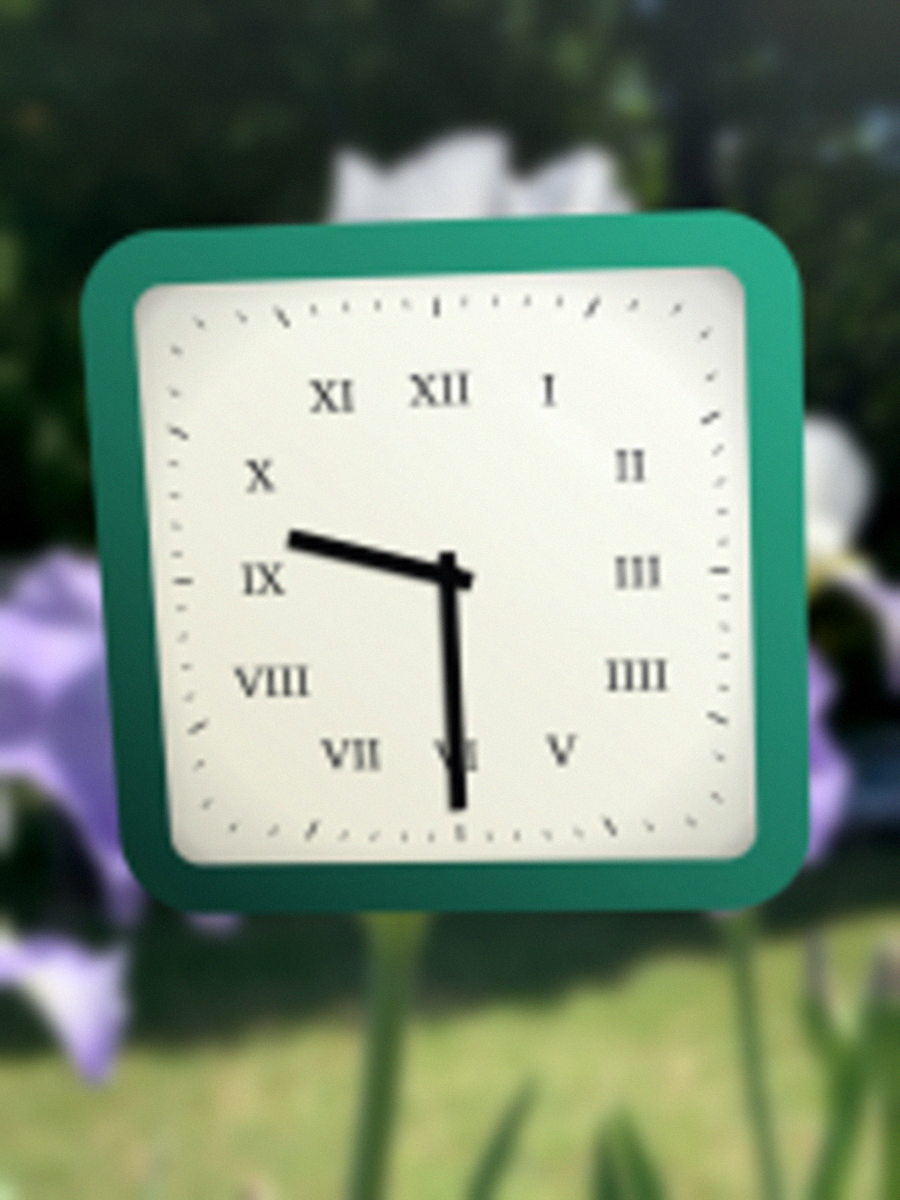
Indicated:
9,30
